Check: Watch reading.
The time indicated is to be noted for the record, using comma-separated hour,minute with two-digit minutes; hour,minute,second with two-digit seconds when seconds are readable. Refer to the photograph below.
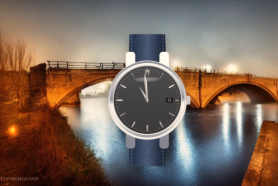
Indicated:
10,59
